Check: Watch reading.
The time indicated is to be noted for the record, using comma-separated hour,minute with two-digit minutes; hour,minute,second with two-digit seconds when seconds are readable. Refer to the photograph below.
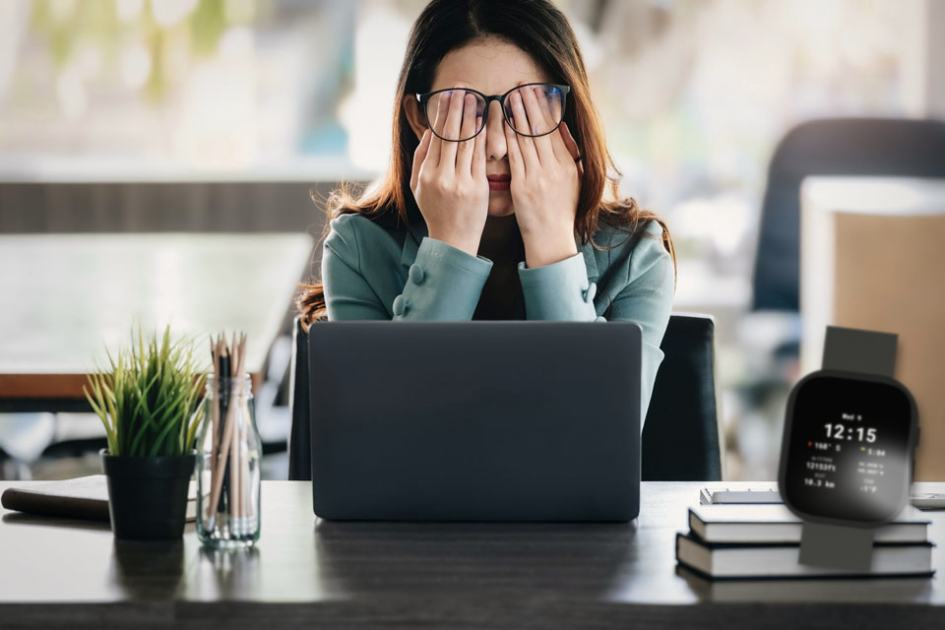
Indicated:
12,15
